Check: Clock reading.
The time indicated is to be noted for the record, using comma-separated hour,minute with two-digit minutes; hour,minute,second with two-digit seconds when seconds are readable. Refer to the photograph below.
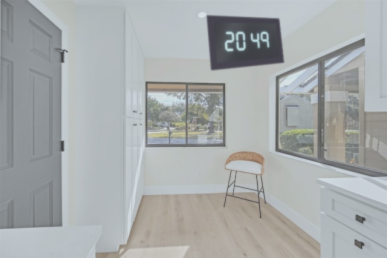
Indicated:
20,49
